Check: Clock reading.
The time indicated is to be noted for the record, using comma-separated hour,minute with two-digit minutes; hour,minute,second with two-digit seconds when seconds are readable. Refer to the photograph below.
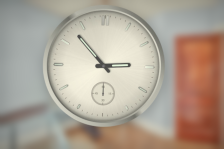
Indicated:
2,53
